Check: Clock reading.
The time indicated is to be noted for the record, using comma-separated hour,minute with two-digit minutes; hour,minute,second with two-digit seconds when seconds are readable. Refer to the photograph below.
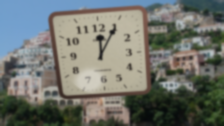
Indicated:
12,05
